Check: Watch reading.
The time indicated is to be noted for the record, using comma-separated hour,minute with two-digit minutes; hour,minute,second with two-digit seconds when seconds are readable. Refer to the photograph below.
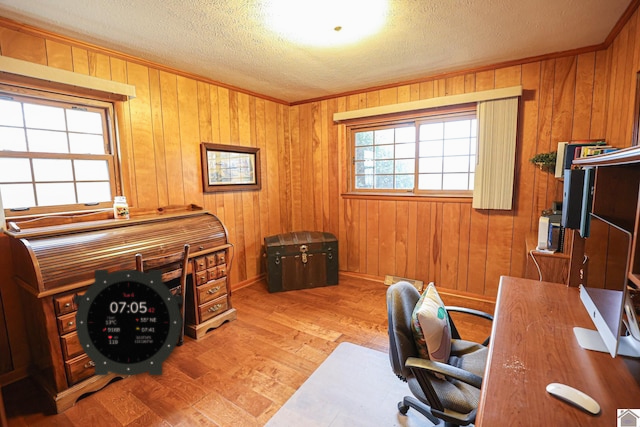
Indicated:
7,05
